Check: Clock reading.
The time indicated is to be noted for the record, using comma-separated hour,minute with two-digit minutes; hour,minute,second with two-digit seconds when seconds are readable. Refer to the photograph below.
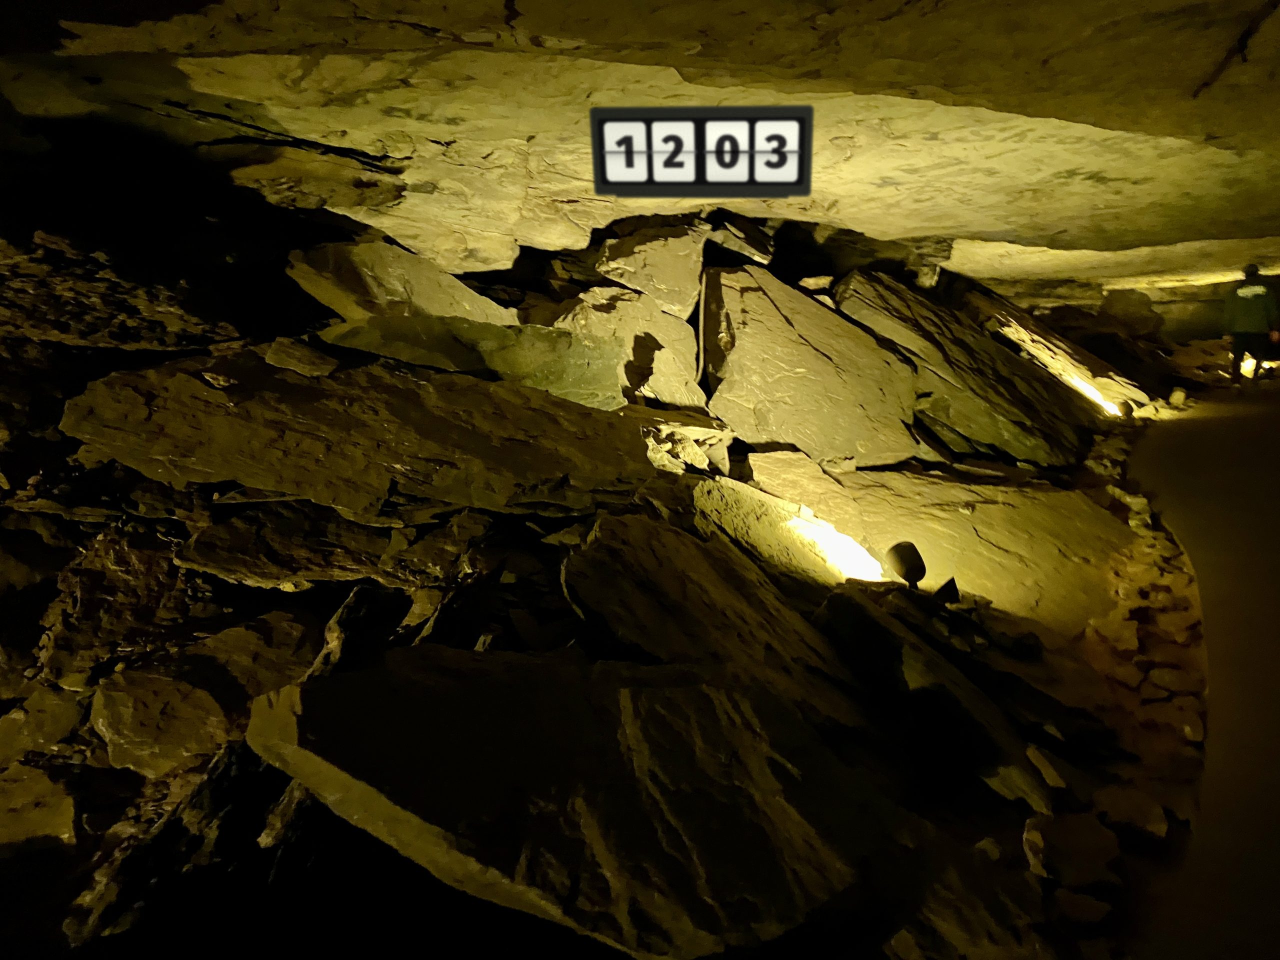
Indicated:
12,03
